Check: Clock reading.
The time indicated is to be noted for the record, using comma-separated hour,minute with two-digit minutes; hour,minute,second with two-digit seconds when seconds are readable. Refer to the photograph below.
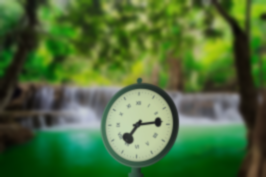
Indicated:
7,14
